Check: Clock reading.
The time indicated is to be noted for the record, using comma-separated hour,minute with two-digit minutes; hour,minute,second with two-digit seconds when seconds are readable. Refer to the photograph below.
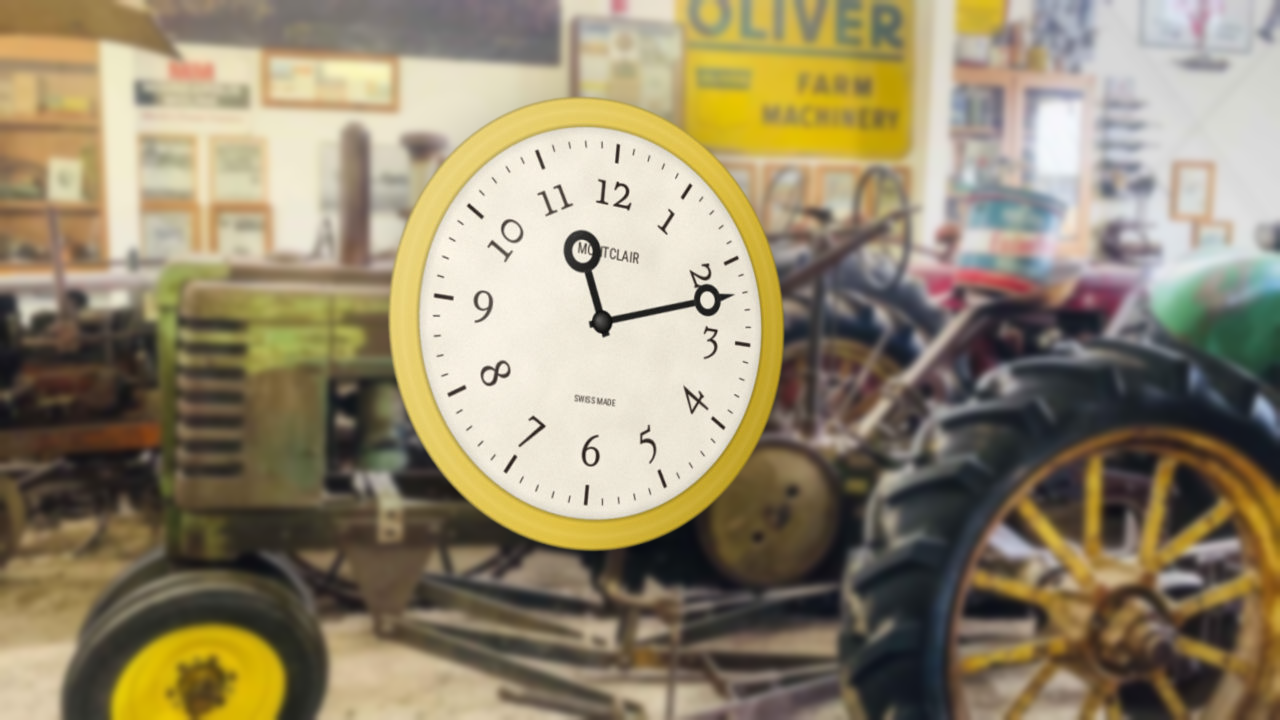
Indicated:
11,12
